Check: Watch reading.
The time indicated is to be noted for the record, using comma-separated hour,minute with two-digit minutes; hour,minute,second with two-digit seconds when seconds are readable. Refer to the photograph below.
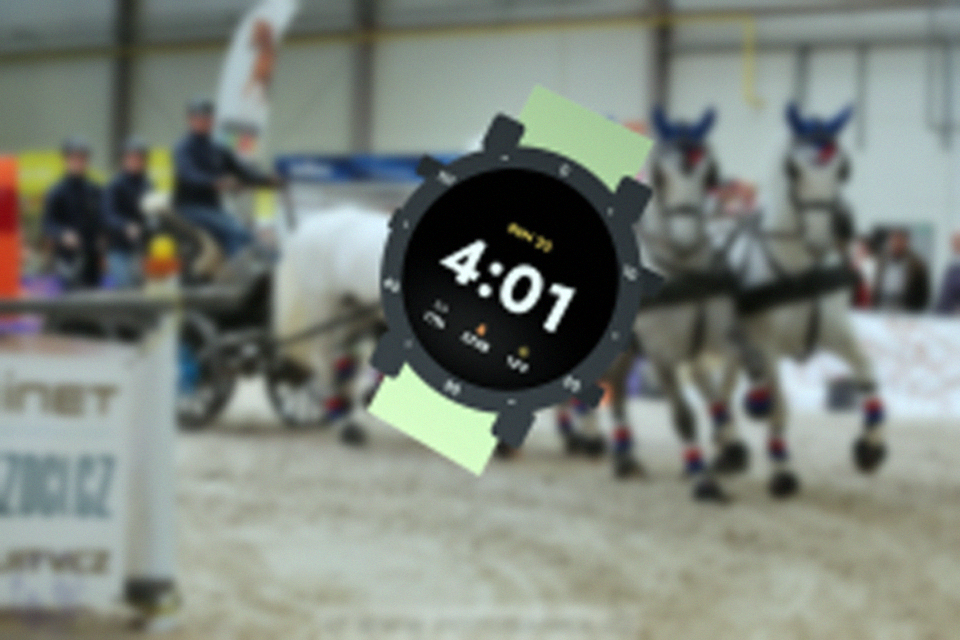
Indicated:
4,01
